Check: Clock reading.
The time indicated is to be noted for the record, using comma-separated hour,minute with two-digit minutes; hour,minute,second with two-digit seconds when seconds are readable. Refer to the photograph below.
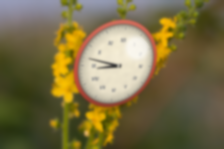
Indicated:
8,47
